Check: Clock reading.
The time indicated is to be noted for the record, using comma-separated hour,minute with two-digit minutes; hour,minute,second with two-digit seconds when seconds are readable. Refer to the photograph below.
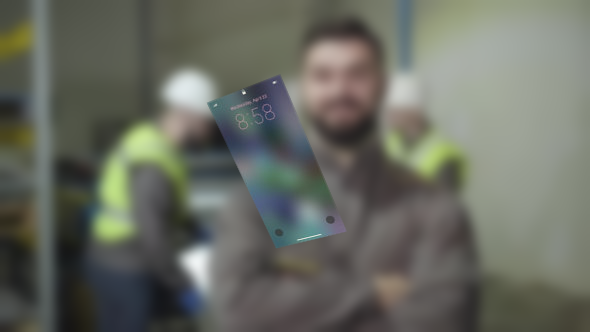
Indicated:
8,58
